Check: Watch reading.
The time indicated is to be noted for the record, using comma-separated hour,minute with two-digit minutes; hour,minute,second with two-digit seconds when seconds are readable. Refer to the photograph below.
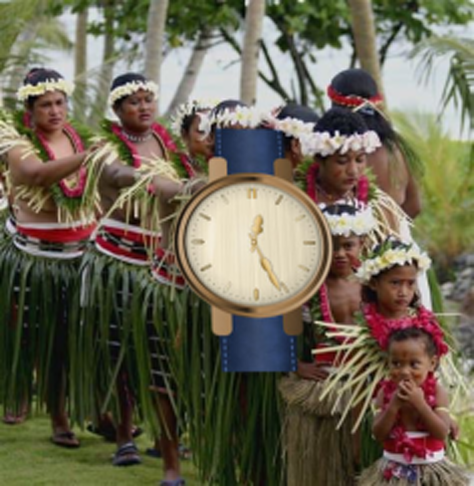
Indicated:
12,26
